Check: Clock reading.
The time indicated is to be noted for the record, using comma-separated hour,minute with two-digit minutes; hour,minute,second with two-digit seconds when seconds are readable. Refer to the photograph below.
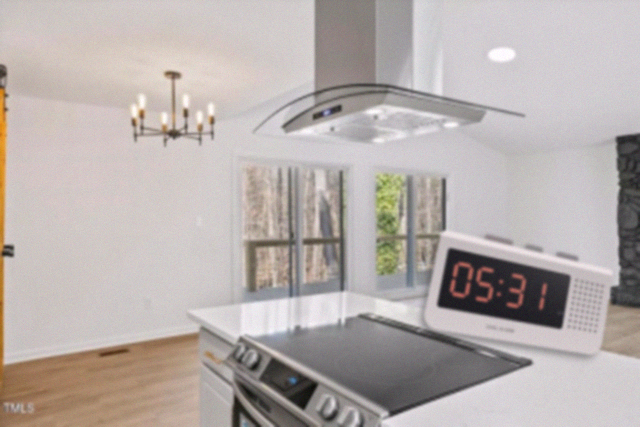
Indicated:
5,31
